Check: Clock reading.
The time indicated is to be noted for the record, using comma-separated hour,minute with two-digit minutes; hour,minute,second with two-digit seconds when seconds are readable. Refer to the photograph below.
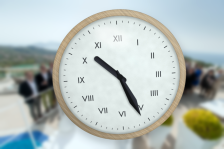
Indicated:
10,26
